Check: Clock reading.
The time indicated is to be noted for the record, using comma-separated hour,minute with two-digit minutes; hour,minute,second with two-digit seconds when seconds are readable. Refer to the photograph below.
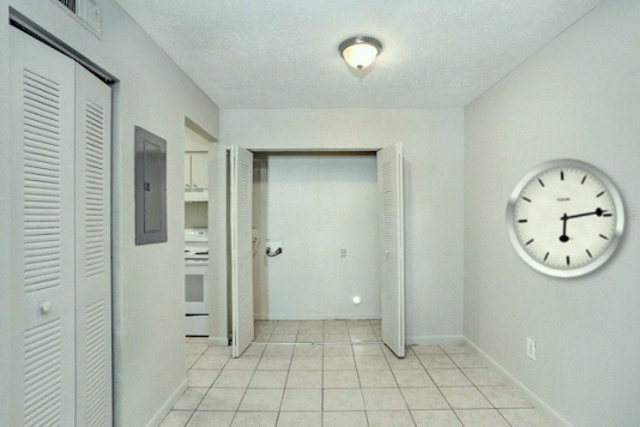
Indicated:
6,14
